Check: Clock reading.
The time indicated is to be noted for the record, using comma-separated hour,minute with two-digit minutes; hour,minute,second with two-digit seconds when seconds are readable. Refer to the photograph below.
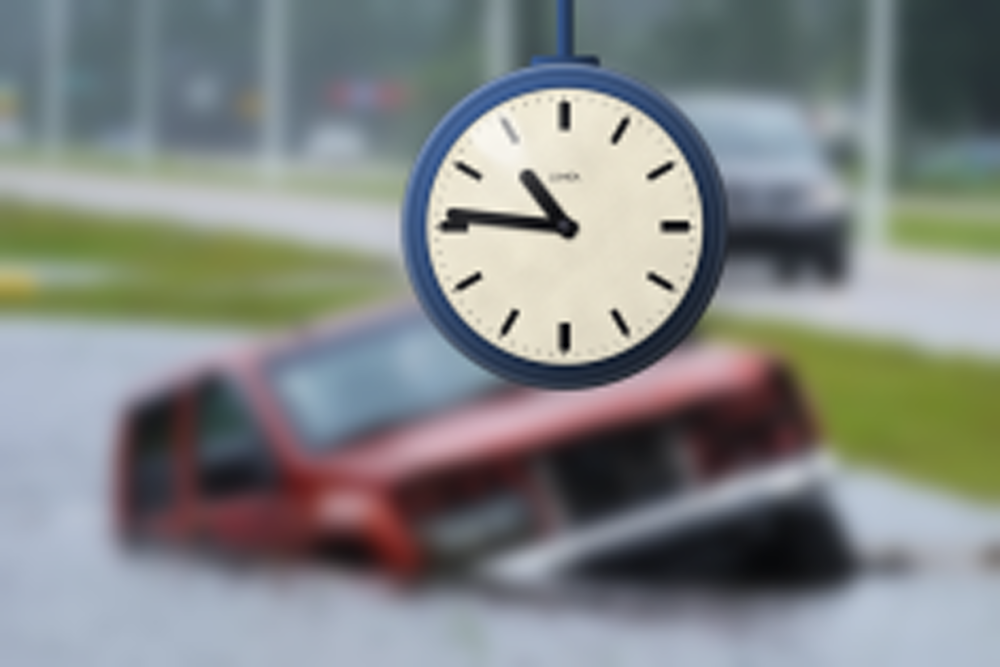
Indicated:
10,46
